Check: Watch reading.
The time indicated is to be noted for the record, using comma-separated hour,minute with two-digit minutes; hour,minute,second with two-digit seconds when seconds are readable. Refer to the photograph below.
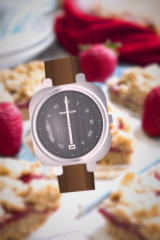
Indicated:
6,00
